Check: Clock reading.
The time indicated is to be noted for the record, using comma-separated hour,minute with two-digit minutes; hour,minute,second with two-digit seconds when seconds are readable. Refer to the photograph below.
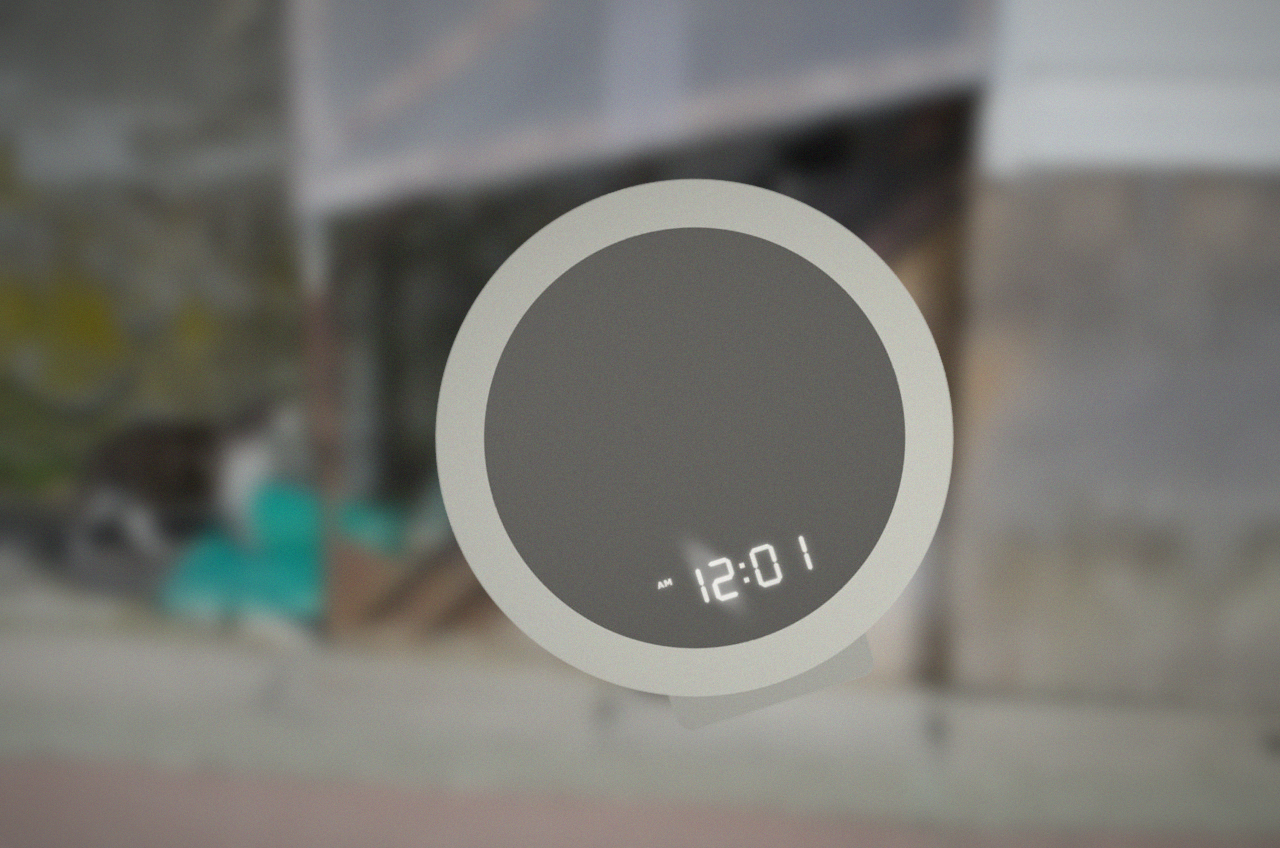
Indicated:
12,01
